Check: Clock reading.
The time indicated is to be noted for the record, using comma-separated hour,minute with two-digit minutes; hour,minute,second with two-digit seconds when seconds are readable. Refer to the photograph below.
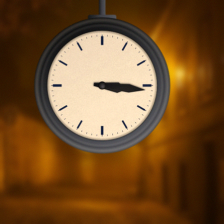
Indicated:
3,16
